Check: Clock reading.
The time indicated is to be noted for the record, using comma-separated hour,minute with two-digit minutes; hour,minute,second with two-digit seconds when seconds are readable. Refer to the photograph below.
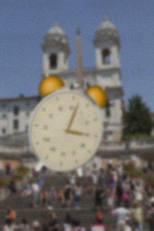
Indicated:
3,02
